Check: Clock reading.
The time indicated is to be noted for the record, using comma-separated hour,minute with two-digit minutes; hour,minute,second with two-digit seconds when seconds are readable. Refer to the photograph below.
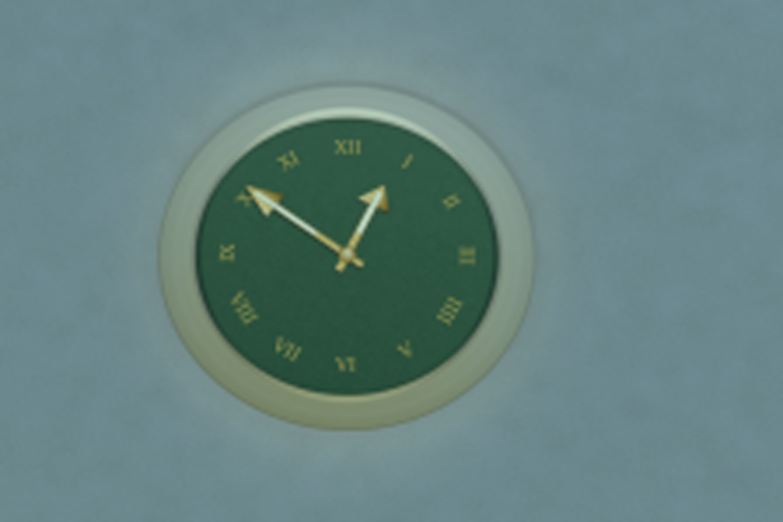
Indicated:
12,51
